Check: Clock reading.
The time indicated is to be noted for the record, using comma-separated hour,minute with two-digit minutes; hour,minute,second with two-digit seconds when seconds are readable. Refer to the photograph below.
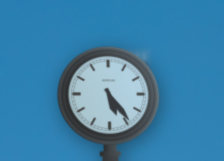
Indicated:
5,24
